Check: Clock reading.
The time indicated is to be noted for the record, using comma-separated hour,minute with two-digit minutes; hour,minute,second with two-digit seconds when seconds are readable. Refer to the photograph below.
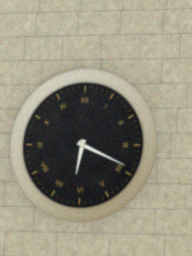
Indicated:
6,19
